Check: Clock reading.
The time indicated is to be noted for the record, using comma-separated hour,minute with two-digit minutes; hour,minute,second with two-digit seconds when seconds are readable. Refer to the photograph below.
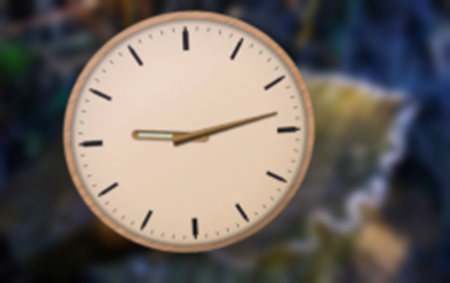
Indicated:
9,13
